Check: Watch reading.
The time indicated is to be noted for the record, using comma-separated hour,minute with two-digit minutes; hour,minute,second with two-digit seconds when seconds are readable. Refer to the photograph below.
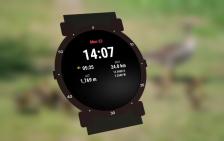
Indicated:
14,07
